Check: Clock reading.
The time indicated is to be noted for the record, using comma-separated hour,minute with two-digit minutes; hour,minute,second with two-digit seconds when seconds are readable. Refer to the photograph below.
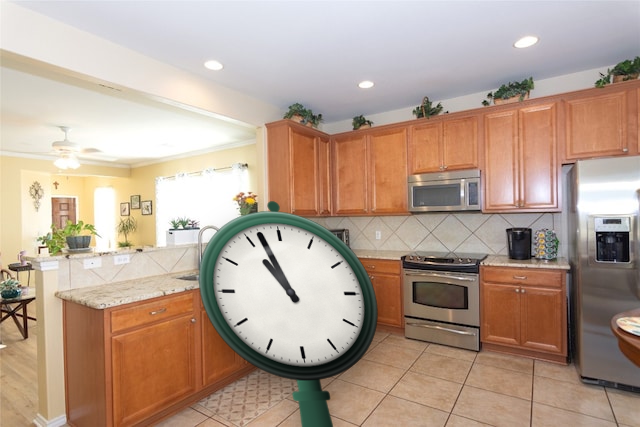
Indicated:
10,57
